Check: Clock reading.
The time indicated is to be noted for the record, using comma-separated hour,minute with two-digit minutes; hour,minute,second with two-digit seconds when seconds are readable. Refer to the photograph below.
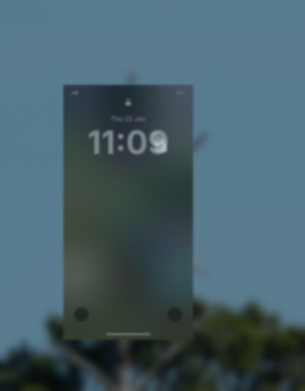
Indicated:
11,09
